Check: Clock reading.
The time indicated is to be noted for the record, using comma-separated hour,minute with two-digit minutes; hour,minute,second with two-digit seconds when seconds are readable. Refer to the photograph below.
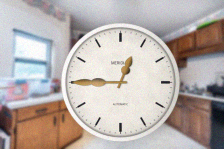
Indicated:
12,45
